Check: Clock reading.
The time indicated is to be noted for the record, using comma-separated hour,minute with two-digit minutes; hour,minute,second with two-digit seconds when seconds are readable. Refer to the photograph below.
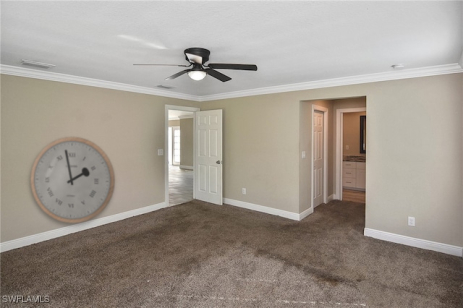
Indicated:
1,58
